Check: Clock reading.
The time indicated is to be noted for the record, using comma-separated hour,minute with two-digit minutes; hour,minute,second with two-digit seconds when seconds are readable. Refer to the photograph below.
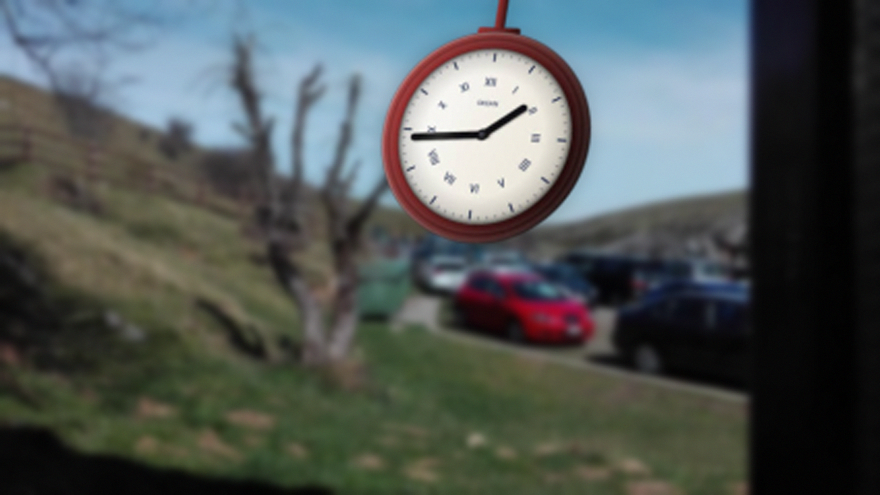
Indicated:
1,44
